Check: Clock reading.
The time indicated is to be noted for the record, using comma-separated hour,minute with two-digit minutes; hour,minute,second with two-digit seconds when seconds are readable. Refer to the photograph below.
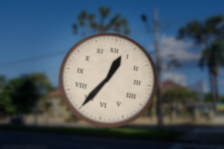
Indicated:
12,35
